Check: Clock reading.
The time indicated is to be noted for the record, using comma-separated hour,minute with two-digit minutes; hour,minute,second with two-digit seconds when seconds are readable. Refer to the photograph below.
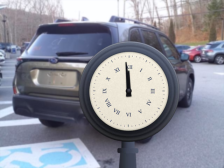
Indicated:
11,59
